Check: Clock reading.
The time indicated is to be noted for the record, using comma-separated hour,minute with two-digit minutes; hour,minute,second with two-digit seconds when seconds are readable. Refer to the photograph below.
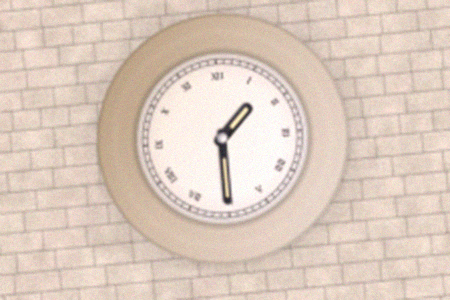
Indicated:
1,30
